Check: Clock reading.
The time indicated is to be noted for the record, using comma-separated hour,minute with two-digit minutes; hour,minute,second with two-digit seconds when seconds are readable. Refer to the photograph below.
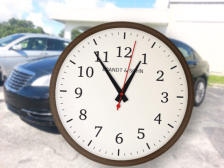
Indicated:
12,54,02
